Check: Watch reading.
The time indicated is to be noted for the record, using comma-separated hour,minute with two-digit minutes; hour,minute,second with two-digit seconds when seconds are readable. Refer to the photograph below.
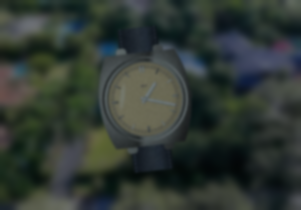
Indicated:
1,18
